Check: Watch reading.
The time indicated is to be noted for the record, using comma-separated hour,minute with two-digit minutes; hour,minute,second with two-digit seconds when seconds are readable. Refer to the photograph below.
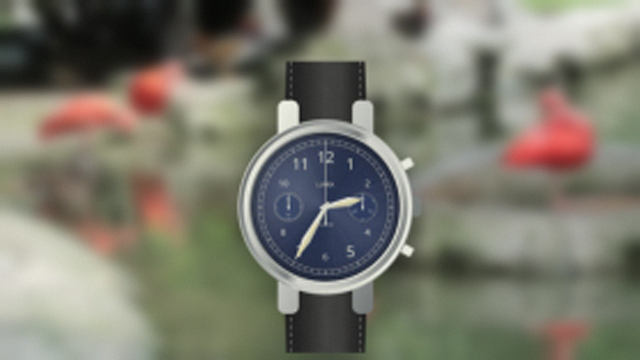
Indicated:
2,35
